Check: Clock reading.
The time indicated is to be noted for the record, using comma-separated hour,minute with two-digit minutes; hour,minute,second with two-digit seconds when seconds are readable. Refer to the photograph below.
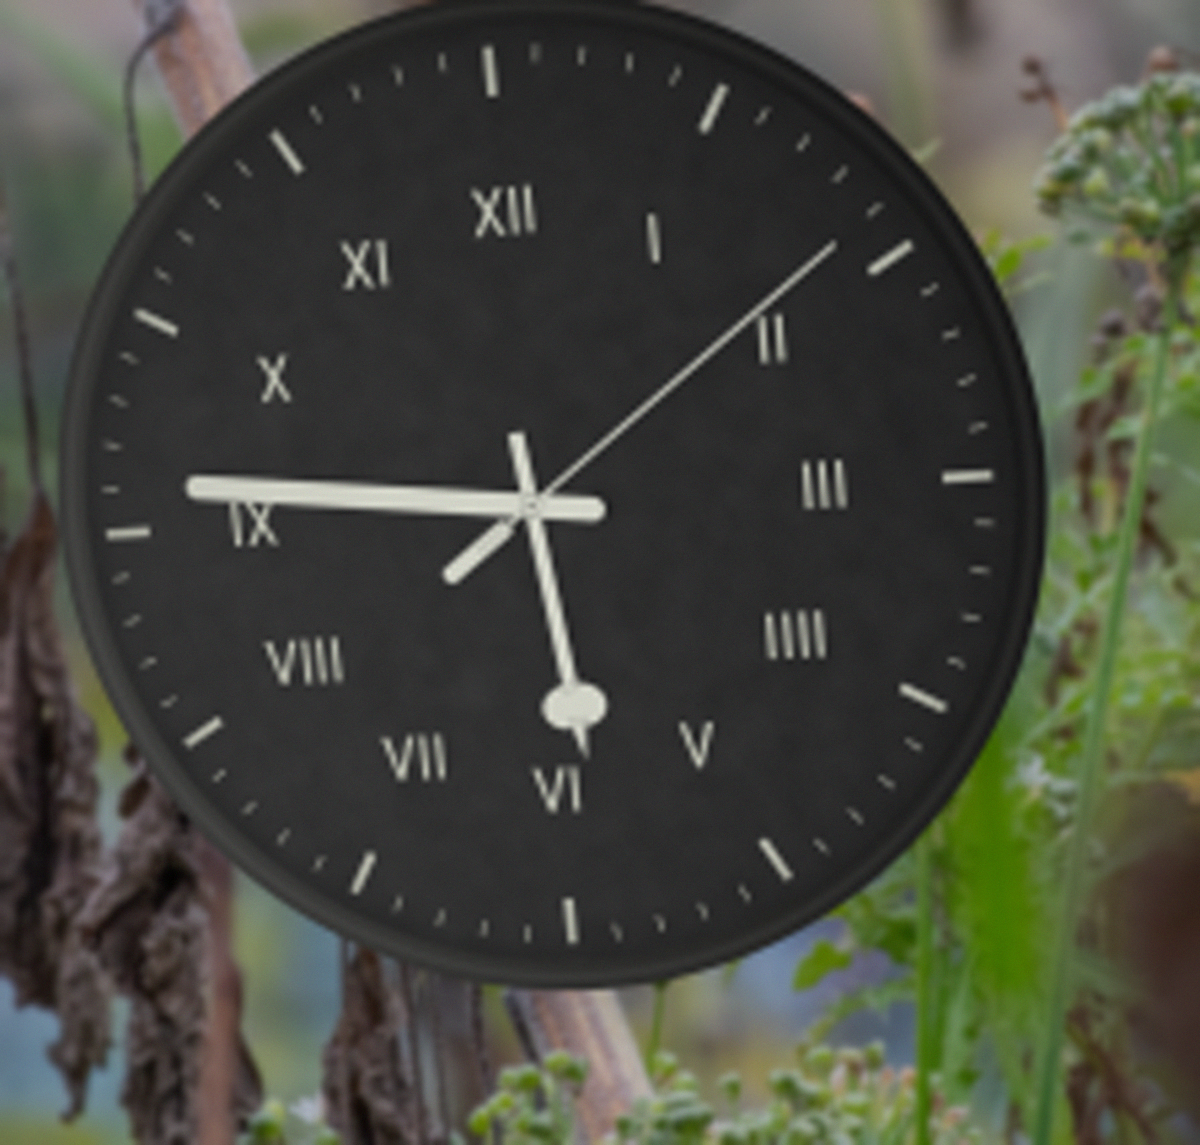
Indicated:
5,46,09
